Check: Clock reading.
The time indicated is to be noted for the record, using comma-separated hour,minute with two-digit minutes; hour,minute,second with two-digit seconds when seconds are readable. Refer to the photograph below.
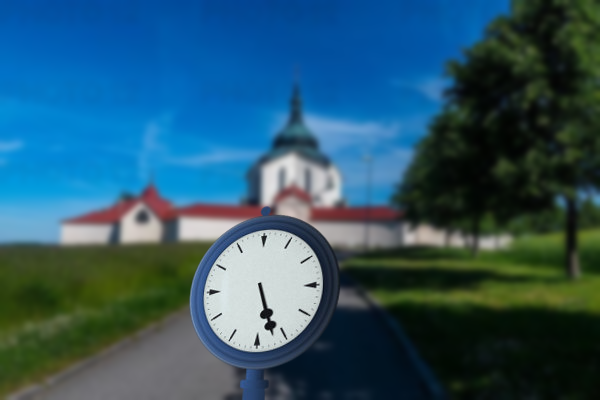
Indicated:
5,27
